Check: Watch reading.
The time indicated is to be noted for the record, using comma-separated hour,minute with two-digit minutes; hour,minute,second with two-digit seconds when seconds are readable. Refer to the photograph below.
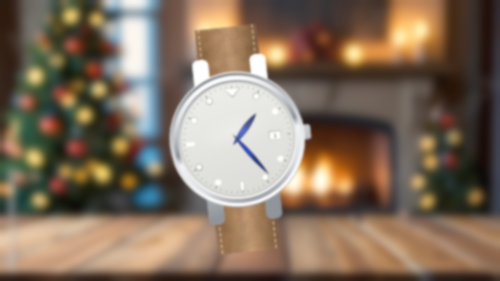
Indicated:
1,24
